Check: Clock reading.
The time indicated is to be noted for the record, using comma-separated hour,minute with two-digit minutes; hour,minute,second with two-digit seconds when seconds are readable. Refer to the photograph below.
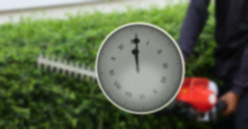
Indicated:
12,01
